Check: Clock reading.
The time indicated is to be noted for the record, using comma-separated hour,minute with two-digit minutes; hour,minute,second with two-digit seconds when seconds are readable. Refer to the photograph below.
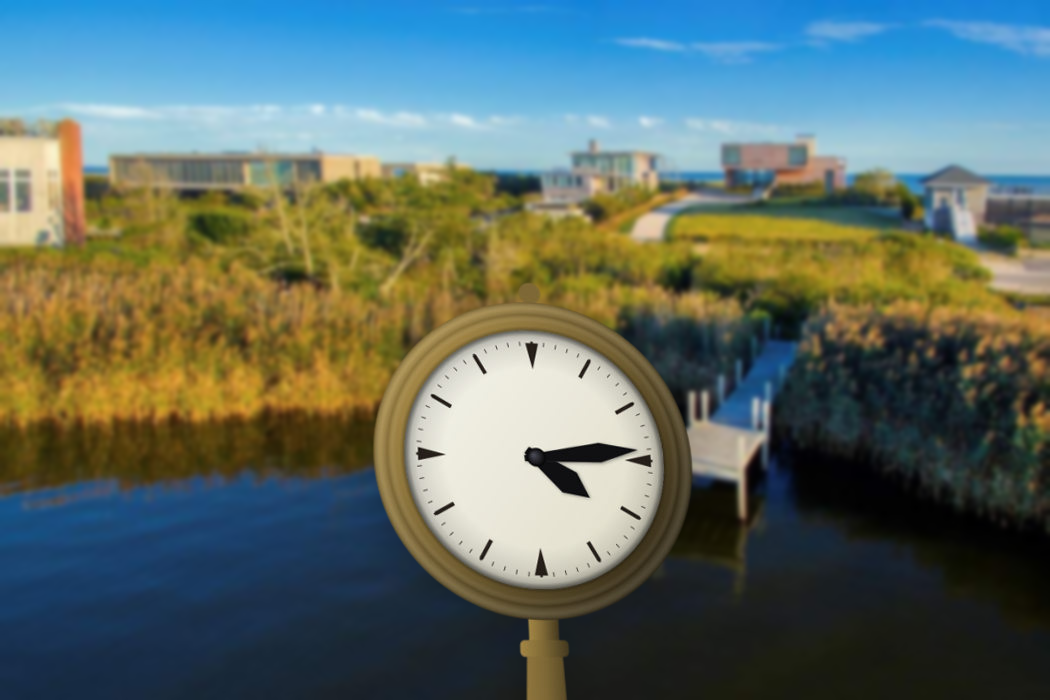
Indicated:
4,14
